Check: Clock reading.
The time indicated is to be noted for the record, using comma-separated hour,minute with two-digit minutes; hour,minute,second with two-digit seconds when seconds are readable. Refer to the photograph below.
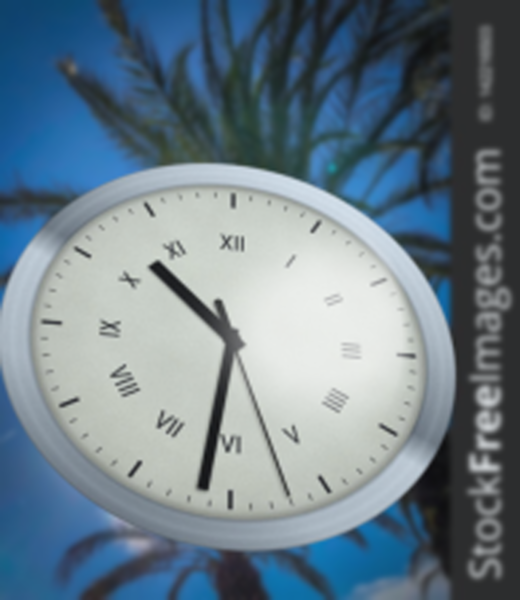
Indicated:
10,31,27
